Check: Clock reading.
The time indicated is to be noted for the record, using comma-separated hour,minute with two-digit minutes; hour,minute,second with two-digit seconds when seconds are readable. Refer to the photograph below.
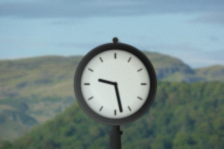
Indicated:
9,28
